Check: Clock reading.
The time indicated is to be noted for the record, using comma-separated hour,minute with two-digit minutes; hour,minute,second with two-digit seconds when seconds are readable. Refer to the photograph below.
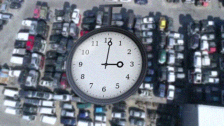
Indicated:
3,01
